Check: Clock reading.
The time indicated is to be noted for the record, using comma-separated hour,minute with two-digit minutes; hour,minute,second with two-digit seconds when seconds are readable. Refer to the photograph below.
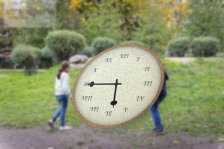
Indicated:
5,45
